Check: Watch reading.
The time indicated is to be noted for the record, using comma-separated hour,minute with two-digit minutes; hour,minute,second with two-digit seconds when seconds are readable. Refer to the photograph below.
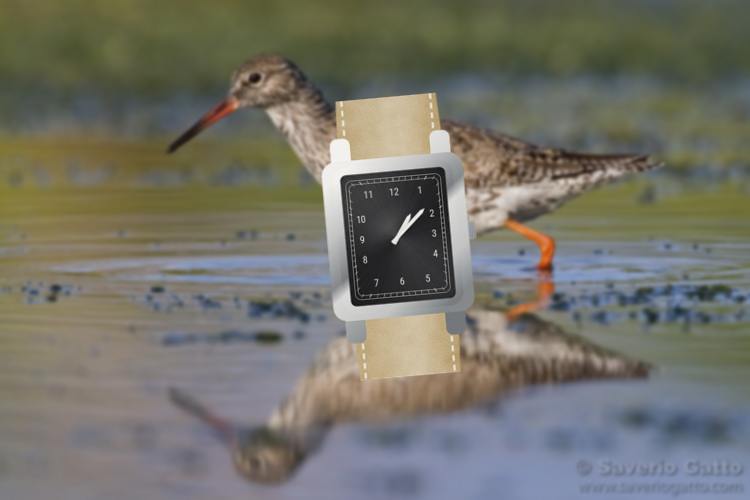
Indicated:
1,08
